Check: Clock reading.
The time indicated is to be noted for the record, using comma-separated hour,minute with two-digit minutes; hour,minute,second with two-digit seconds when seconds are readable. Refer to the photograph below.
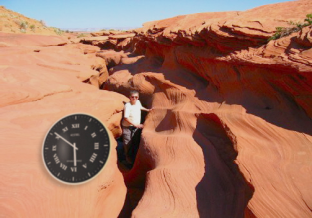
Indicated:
5,51
